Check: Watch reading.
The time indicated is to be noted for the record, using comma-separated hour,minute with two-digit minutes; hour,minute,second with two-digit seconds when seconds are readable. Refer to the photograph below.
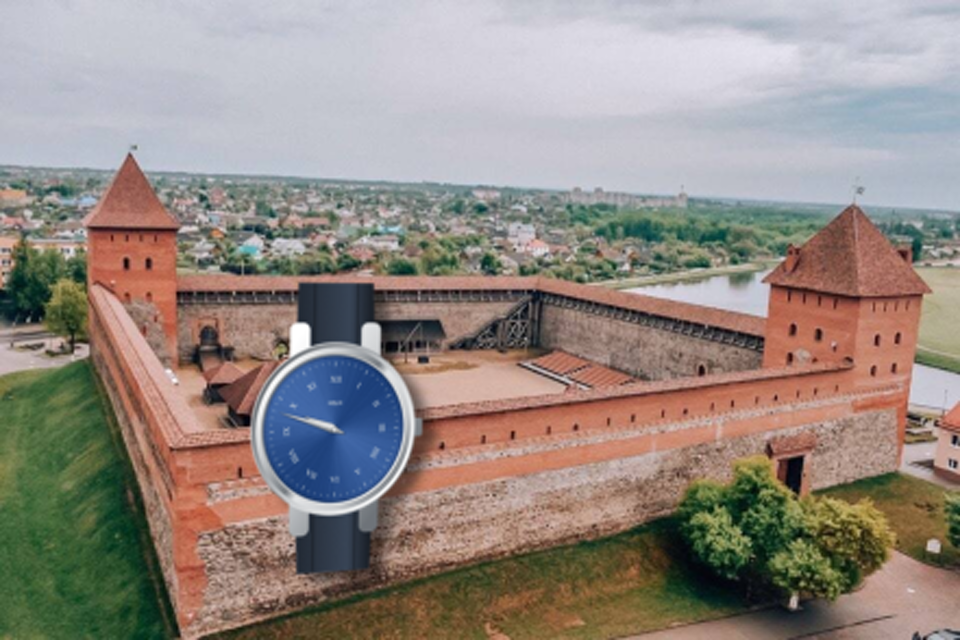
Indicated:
9,48
